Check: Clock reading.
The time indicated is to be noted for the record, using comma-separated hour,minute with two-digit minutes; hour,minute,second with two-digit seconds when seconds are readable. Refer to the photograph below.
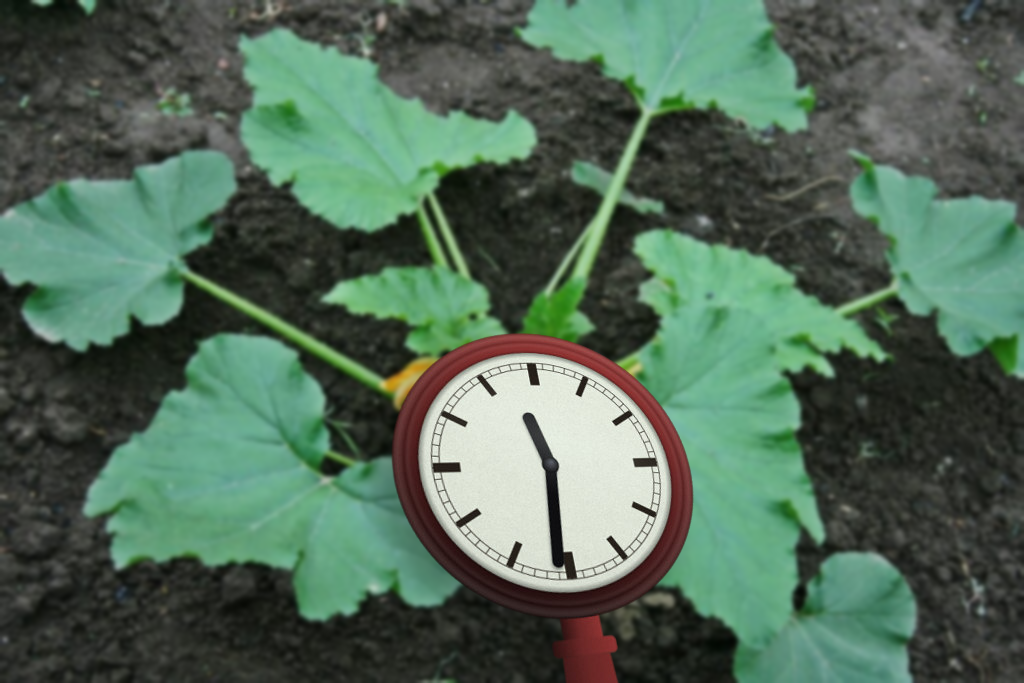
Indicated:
11,31
